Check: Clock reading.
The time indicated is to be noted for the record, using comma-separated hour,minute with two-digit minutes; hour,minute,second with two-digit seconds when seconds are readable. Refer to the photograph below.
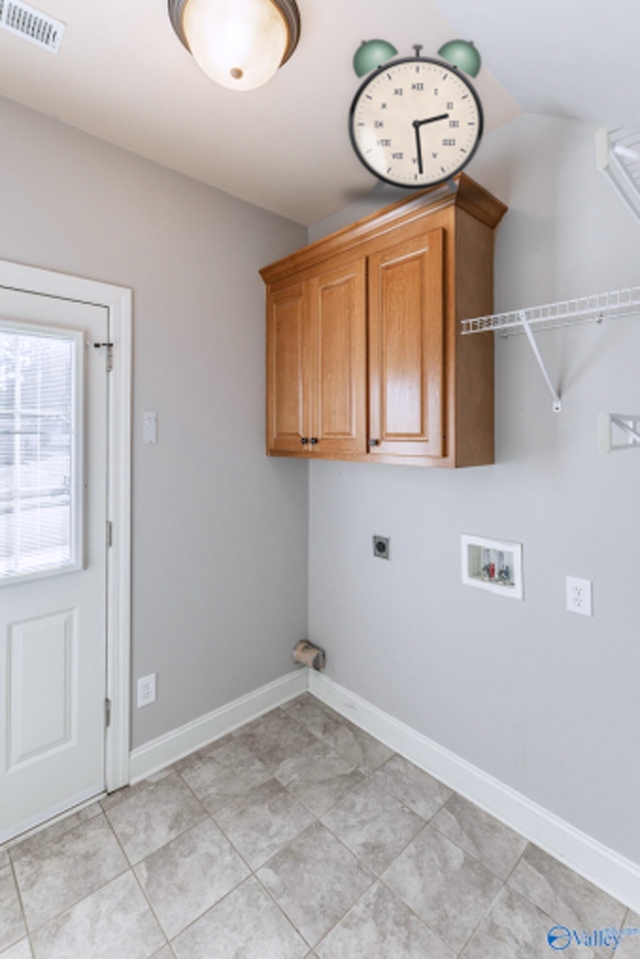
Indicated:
2,29
